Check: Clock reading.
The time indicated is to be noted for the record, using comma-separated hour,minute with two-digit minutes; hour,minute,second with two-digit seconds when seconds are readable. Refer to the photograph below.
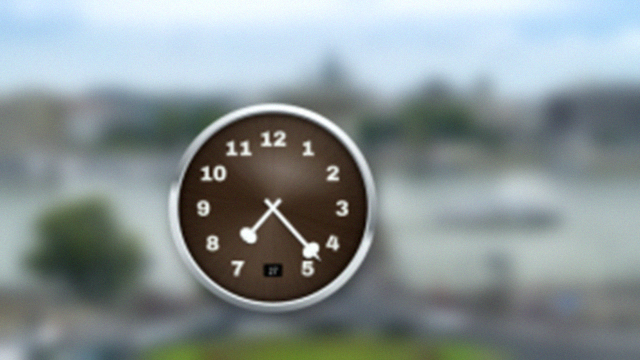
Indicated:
7,23
